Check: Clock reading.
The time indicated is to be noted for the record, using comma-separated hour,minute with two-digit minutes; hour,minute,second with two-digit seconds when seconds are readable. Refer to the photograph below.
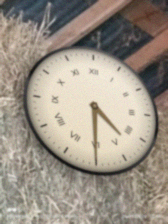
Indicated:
4,30
